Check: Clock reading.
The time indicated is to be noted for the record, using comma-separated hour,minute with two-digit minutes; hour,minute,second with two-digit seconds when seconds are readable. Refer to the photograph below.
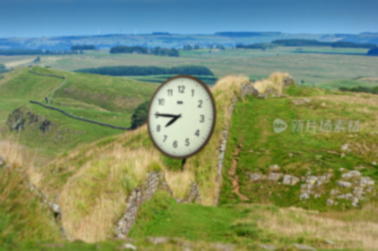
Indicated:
7,45
